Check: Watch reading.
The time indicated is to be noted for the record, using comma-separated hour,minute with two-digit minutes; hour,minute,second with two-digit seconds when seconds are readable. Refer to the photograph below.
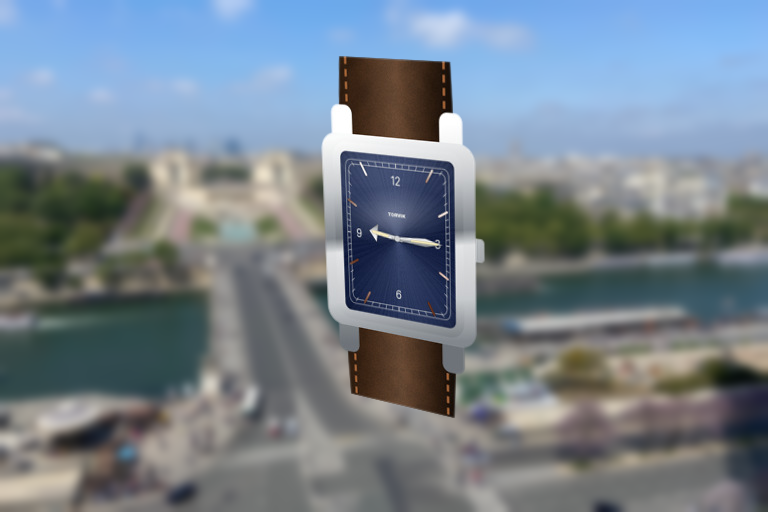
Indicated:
9,15
